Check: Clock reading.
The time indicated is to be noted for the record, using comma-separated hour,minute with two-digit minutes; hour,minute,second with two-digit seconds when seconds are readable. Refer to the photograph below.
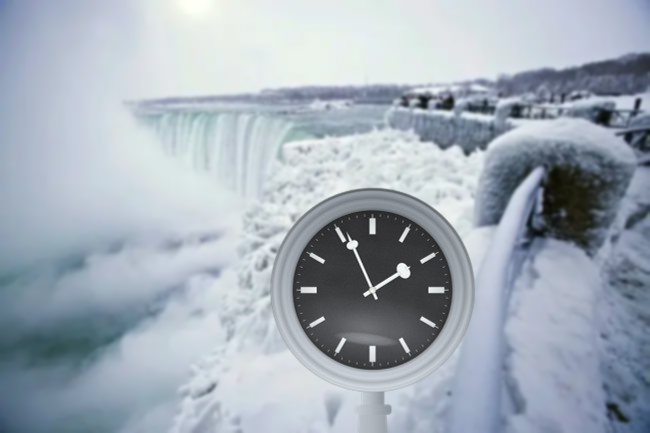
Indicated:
1,56
